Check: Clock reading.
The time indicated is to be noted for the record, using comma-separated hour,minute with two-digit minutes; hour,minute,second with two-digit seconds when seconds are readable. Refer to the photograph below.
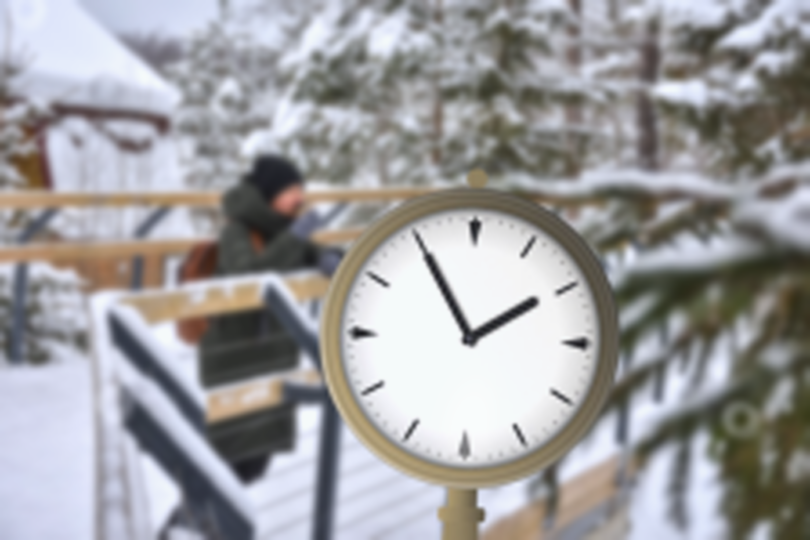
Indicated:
1,55
